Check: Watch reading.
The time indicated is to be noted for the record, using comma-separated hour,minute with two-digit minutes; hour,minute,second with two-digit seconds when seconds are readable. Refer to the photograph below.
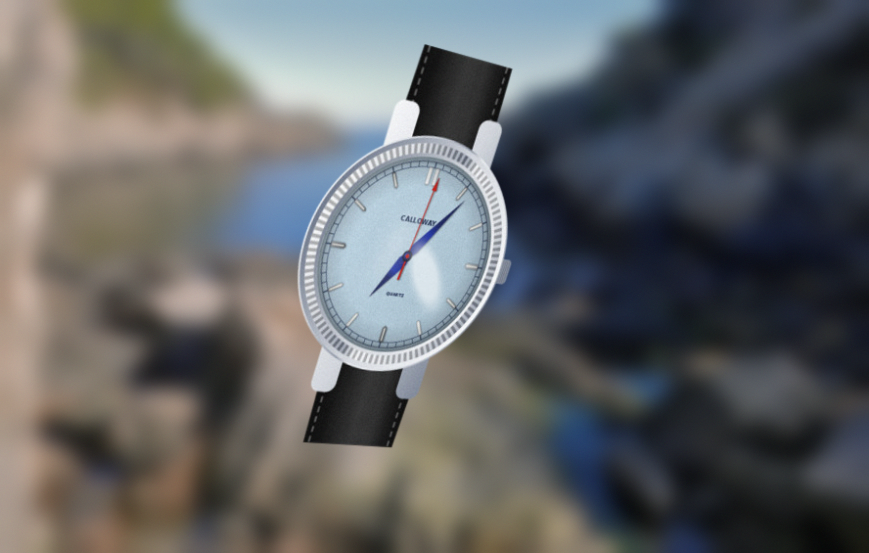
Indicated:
7,06,01
